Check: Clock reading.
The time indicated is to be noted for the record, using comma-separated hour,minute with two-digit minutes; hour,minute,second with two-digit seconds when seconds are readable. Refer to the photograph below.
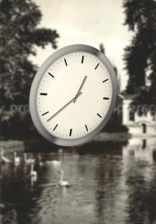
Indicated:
12,38
